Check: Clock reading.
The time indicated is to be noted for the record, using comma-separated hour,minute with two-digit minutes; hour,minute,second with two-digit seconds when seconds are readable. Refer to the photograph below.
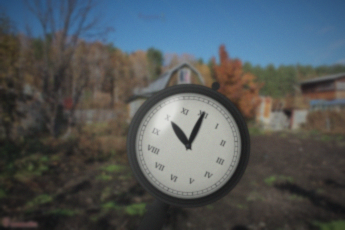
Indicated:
10,00
